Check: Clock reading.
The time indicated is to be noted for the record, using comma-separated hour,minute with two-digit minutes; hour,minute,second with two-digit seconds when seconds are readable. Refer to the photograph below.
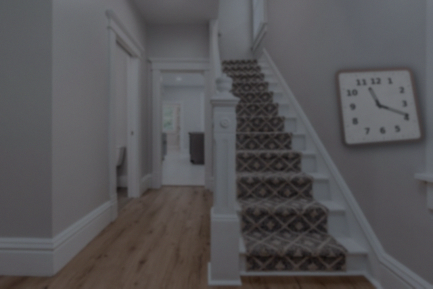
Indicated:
11,19
